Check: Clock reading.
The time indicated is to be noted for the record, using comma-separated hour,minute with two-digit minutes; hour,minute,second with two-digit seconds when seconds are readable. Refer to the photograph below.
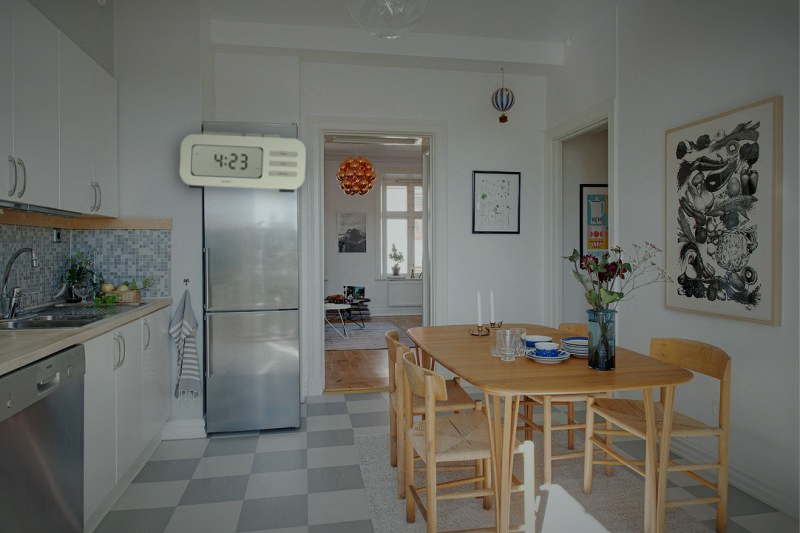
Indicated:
4,23
